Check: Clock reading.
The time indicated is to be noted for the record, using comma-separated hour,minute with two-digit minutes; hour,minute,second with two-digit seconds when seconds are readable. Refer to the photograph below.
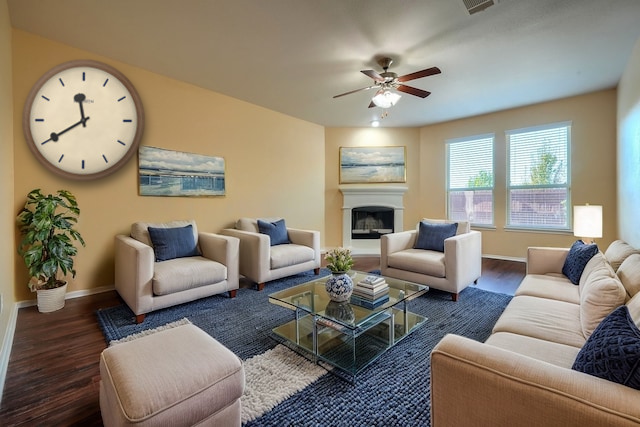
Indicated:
11,40
